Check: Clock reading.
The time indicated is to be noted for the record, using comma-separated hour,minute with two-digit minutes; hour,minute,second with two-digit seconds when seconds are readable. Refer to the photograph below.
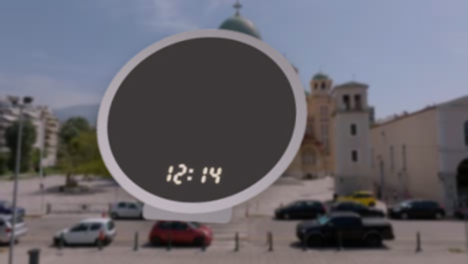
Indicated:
12,14
